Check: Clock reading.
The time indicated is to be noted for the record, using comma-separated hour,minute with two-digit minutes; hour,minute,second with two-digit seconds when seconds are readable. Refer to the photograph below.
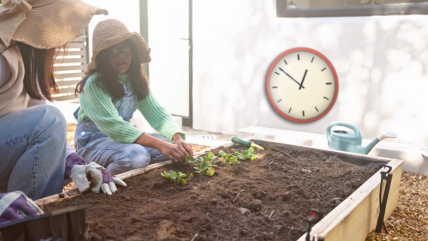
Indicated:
12,52
